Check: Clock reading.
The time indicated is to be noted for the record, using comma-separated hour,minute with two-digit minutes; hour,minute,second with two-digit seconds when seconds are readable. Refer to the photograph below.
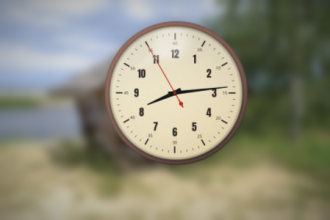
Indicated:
8,13,55
